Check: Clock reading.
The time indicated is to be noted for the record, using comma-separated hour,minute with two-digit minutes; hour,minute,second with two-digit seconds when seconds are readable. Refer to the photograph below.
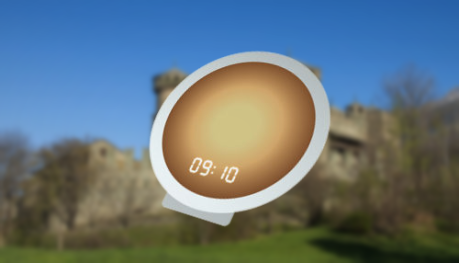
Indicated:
9,10
